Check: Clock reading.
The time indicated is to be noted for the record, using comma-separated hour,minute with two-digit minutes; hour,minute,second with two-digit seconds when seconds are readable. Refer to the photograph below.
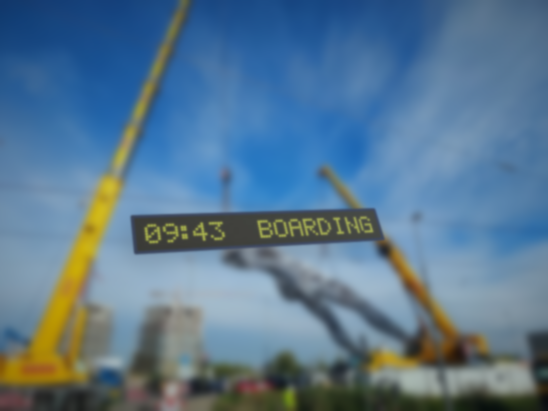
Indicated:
9,43
